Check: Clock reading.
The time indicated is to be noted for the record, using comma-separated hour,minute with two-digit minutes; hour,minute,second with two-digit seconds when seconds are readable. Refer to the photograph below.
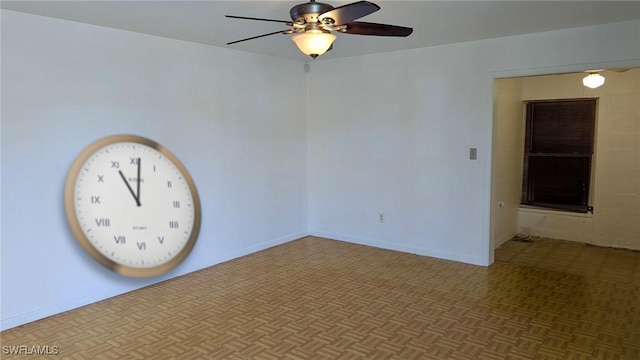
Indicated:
11,01
